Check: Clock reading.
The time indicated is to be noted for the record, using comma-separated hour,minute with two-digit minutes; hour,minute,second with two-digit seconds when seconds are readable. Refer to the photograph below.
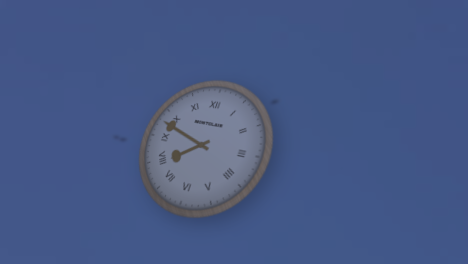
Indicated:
7,48
